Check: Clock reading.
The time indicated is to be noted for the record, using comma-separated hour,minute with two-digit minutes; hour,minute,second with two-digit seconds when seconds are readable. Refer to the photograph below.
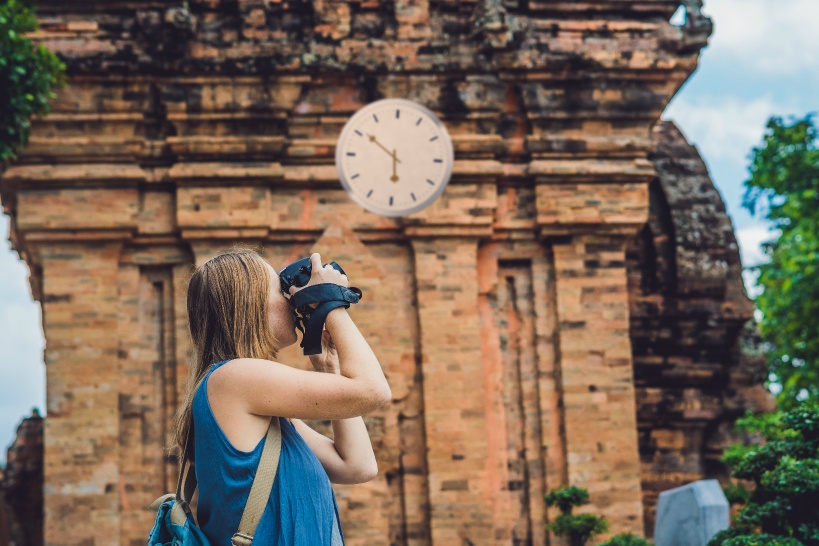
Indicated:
5,51
